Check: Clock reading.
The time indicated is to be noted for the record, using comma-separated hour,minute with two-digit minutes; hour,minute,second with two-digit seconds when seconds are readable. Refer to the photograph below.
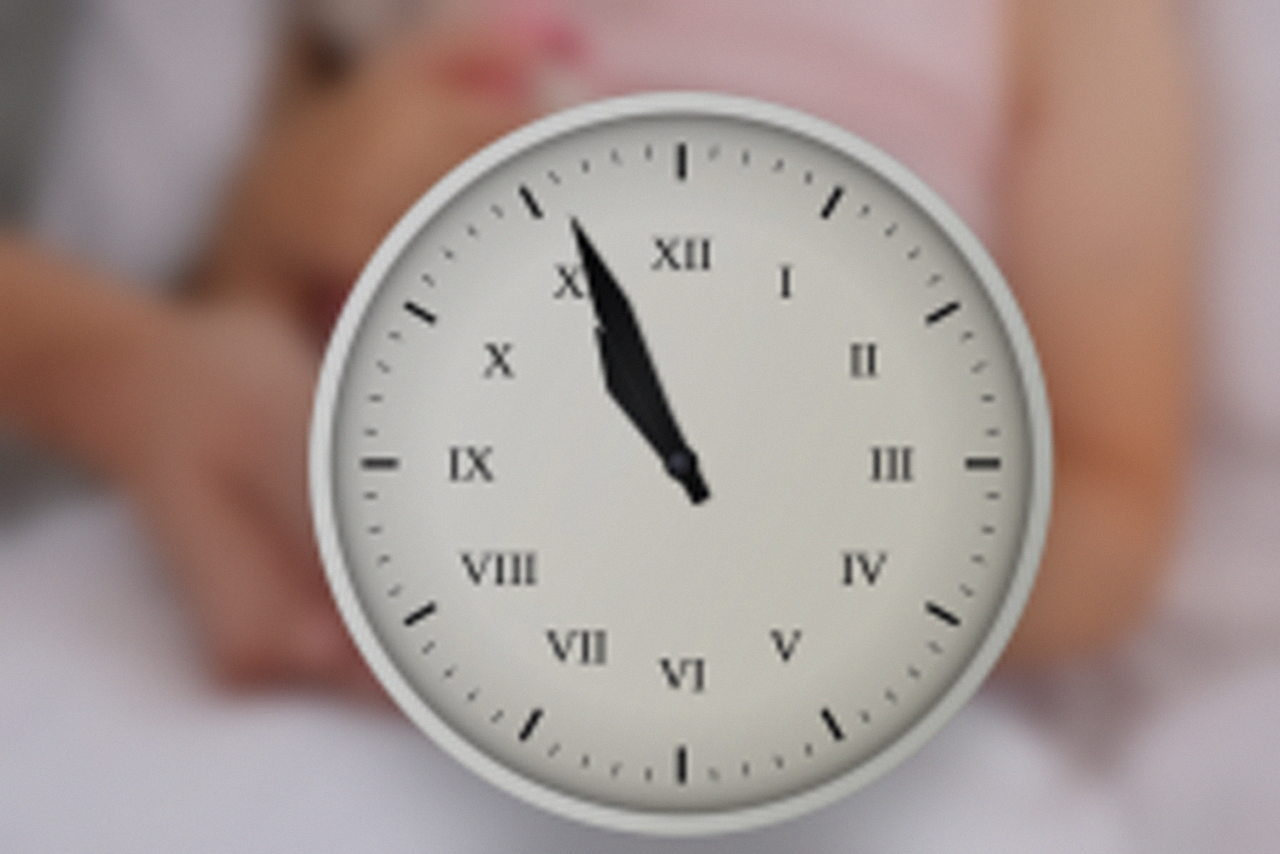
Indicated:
10,56
